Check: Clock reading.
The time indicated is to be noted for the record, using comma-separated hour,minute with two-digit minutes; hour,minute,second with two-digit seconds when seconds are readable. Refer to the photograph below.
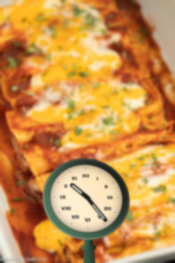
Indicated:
10,24
